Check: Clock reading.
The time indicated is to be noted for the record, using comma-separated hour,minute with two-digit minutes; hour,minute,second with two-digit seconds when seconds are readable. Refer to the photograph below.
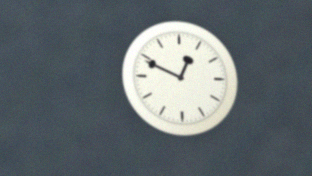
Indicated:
12,49
